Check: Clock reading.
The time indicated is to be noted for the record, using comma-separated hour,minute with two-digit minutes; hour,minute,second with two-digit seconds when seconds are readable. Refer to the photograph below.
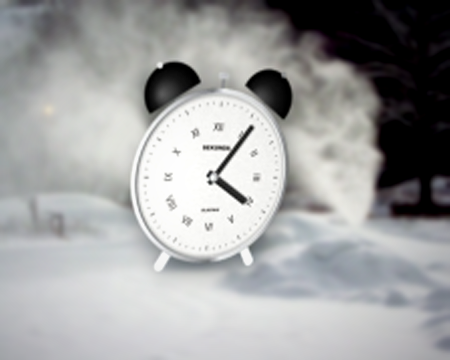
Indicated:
4,06
